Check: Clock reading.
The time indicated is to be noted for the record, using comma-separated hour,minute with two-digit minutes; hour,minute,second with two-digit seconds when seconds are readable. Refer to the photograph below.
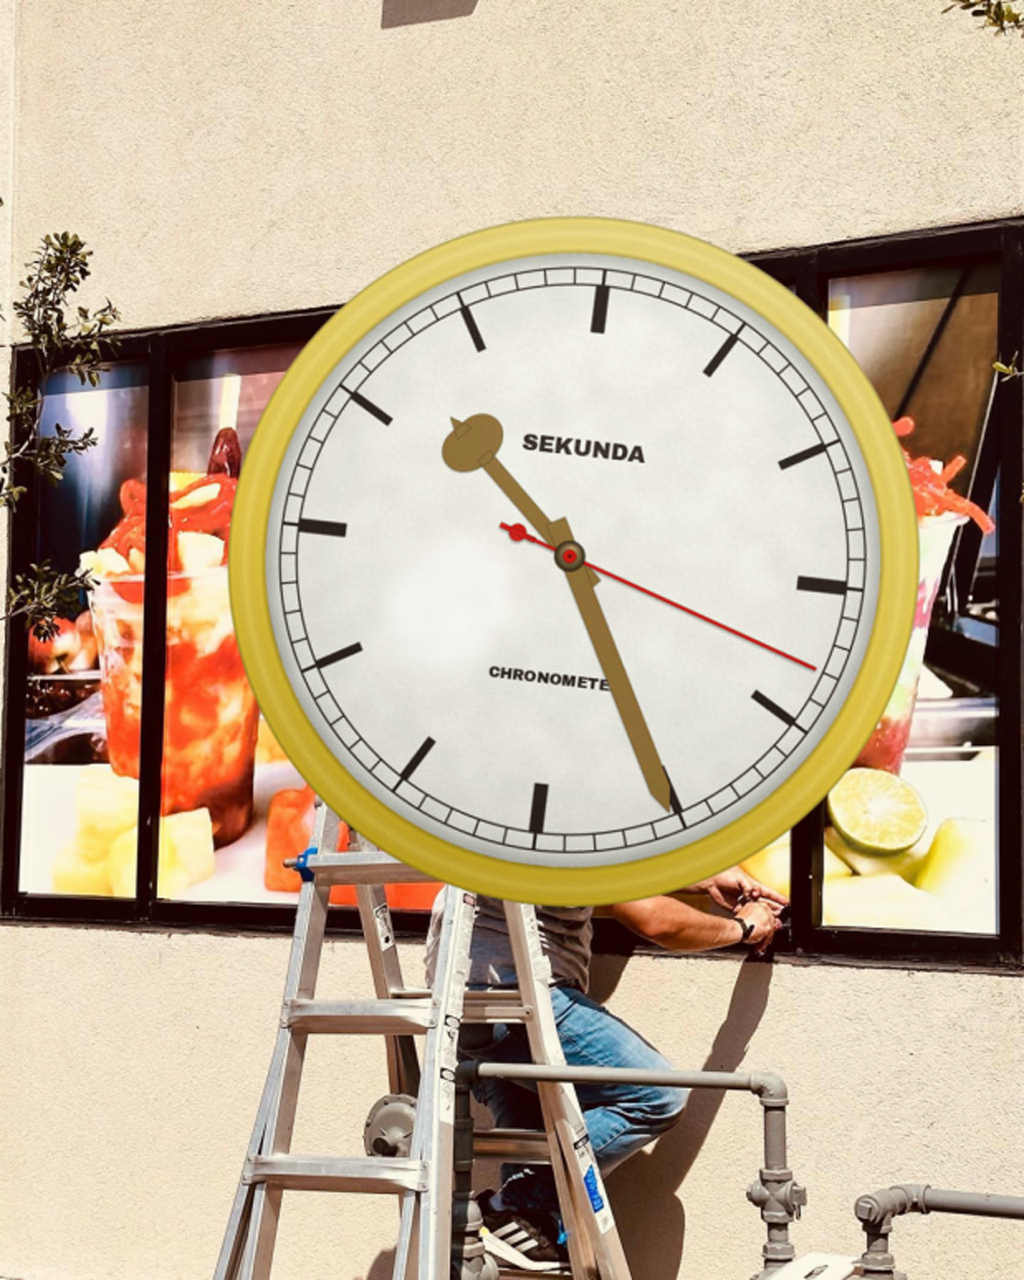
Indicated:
10,25,18
